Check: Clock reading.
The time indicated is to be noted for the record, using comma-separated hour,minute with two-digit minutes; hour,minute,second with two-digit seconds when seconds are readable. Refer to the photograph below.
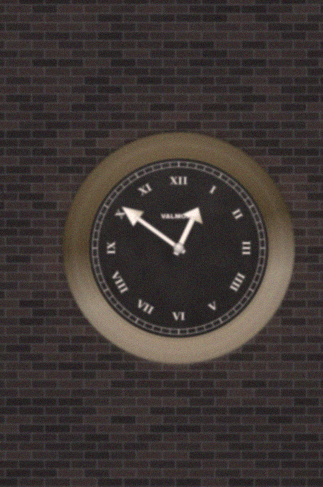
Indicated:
12,51
